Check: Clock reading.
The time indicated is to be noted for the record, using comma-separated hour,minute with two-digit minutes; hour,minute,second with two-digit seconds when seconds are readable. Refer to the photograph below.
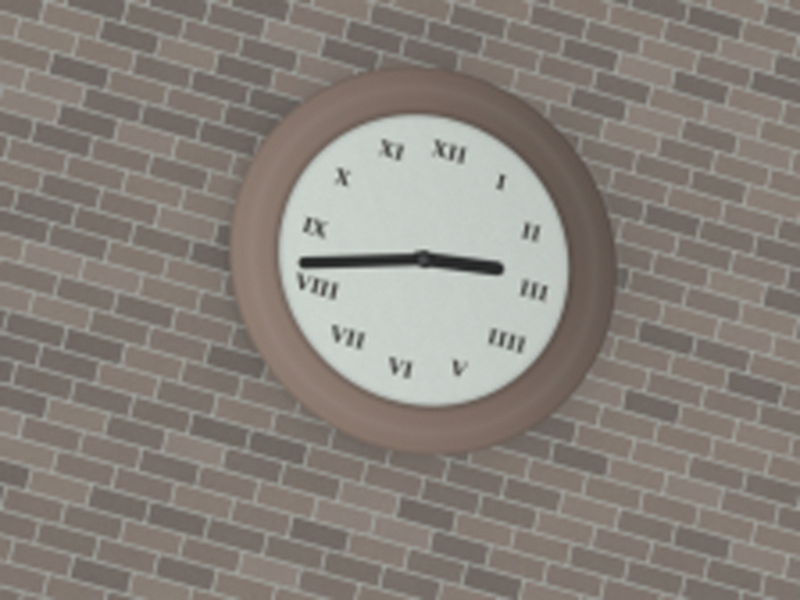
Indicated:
2,42
